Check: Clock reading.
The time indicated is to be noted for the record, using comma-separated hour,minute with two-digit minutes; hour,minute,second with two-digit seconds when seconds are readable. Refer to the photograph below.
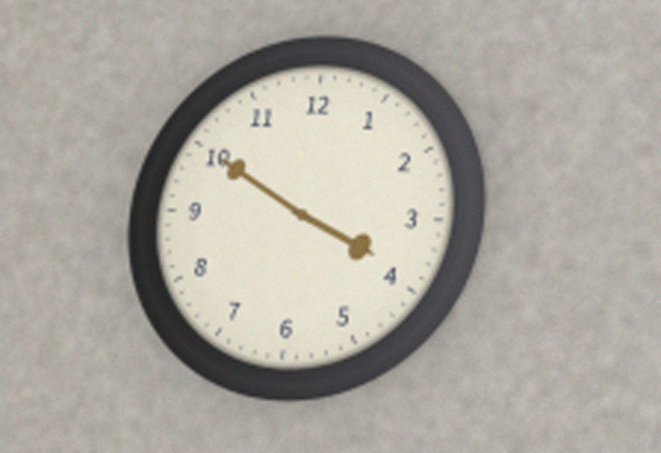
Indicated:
3,50
